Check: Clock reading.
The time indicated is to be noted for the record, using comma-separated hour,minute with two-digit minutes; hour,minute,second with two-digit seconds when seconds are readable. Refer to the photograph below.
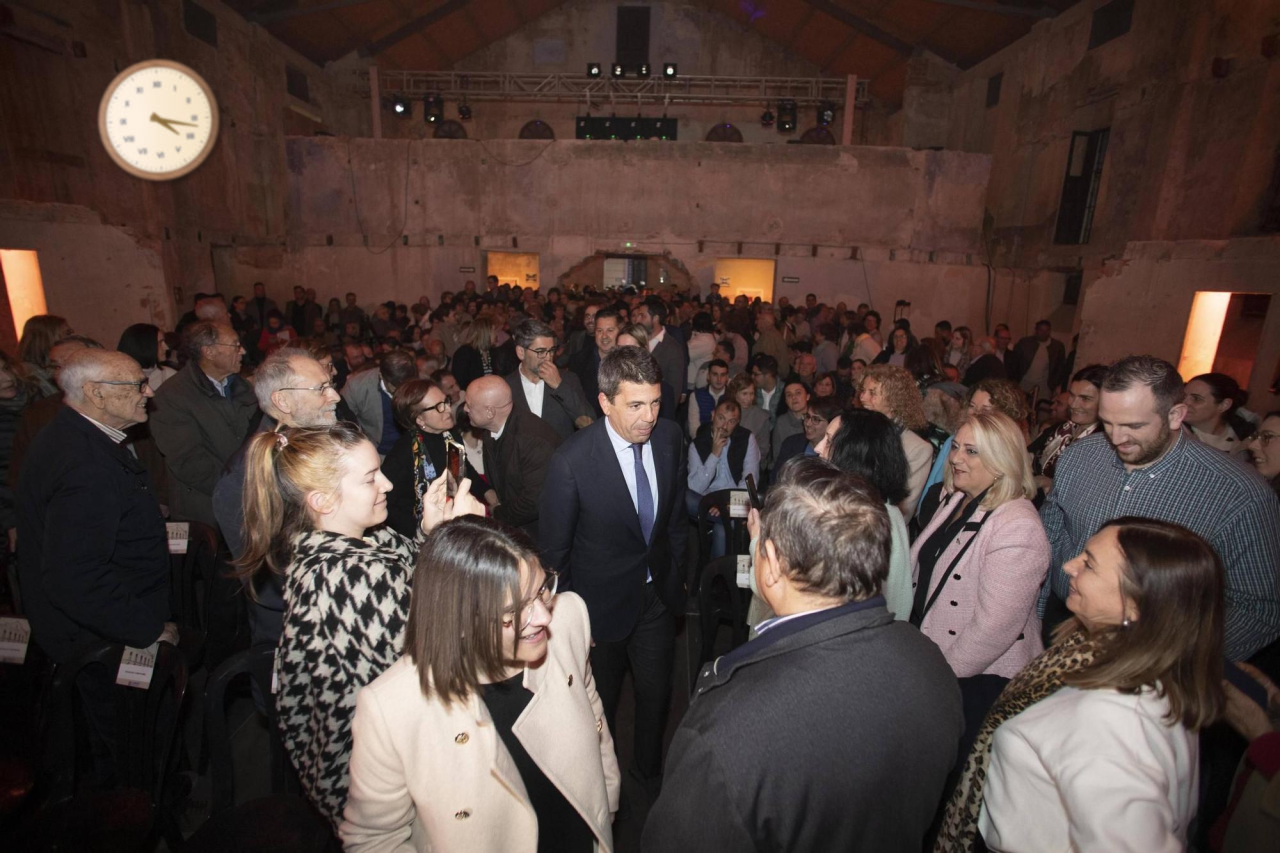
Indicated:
4,17
